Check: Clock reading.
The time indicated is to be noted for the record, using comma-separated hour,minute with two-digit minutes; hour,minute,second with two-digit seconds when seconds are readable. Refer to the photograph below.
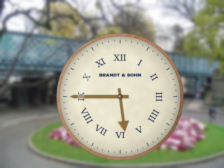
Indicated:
5,45
